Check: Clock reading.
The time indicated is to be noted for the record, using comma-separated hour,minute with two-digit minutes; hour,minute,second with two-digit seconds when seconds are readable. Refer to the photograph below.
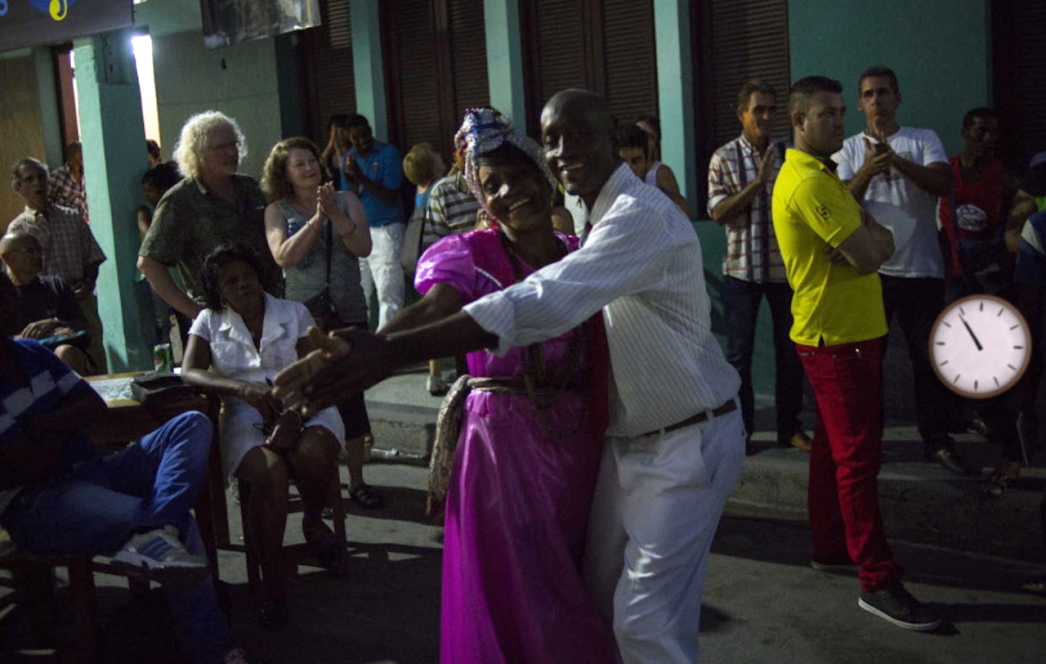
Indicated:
10,54
